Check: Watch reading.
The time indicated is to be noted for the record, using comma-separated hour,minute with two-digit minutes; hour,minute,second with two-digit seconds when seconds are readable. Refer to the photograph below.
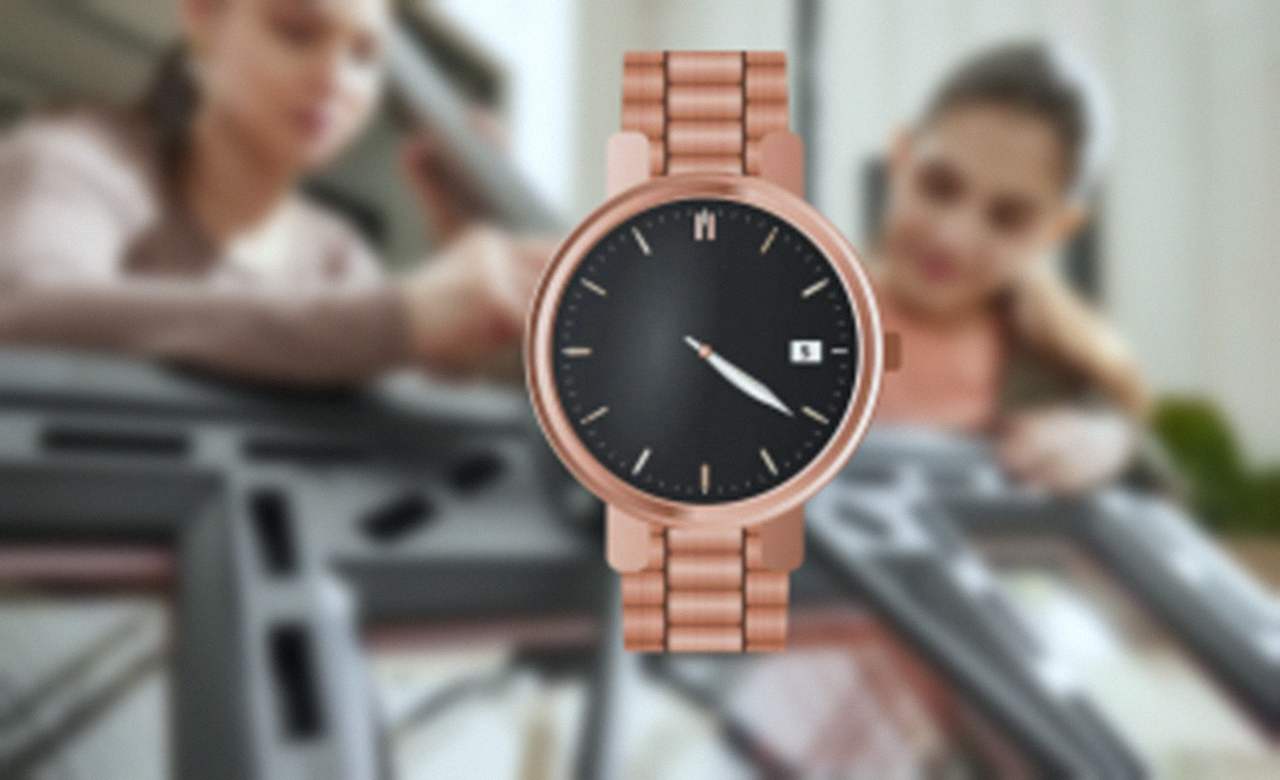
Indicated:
4,21
